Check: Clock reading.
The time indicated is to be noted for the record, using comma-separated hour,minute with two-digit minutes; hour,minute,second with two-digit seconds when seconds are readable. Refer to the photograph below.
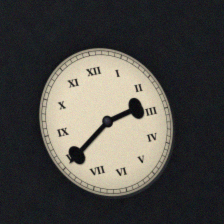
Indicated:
2,40
